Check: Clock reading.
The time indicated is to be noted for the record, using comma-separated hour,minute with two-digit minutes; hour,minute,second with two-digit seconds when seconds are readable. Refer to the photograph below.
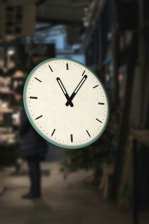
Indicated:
11,06
